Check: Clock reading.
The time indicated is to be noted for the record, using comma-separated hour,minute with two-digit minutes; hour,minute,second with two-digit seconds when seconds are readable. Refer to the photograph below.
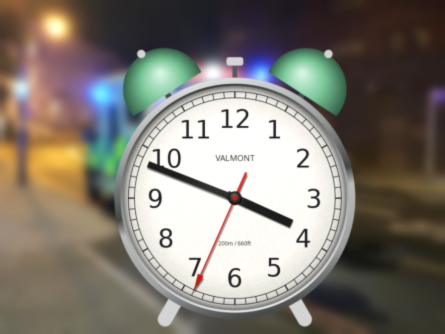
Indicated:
3,48,34
